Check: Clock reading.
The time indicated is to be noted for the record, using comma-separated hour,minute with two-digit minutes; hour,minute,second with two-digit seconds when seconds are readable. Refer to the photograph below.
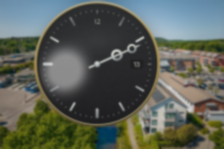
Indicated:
2,11
